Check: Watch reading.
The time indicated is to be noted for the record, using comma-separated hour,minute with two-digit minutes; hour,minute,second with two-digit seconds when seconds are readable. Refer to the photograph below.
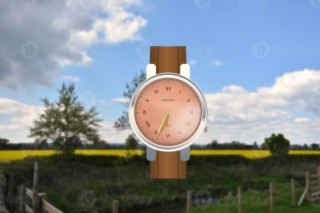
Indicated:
6,34
